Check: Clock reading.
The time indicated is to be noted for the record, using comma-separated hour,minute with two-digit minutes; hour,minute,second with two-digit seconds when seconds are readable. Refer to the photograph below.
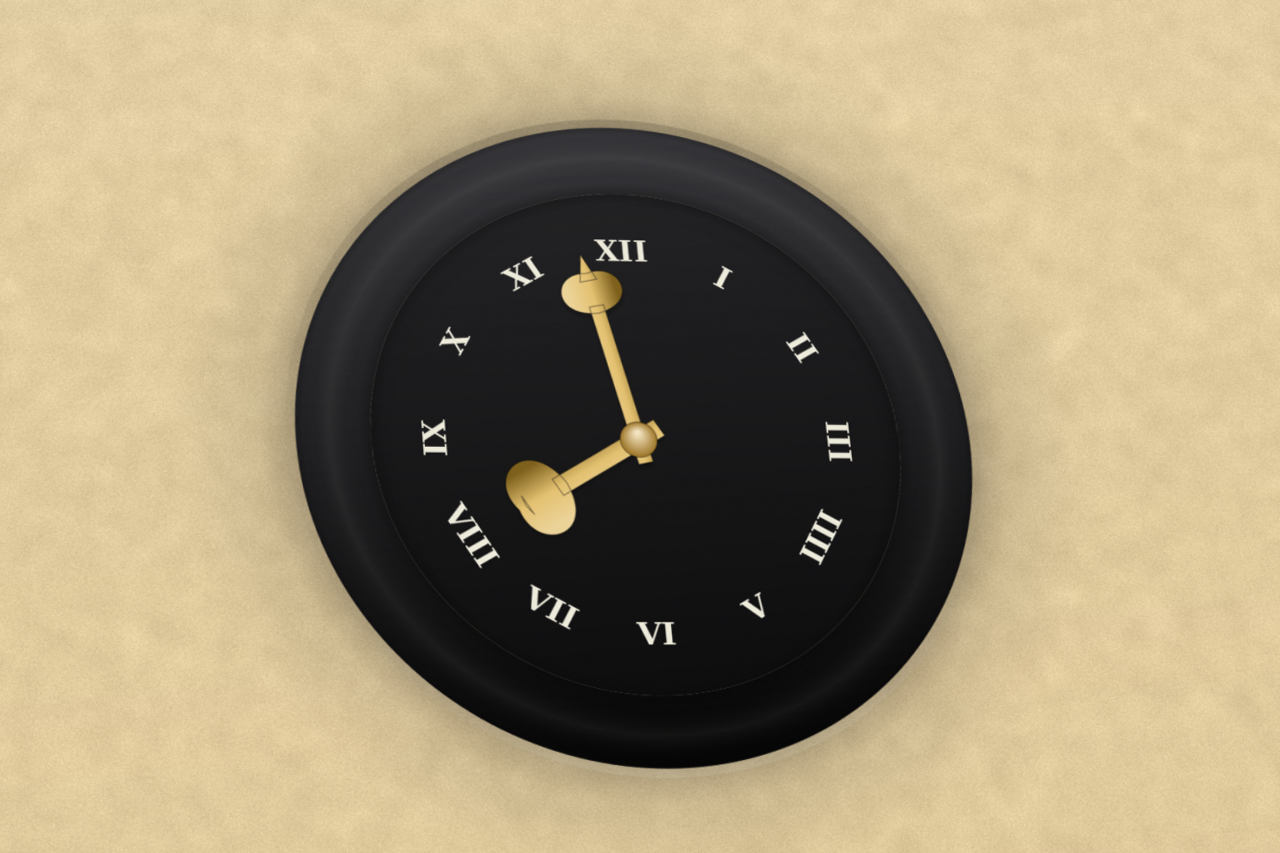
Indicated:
7,58
